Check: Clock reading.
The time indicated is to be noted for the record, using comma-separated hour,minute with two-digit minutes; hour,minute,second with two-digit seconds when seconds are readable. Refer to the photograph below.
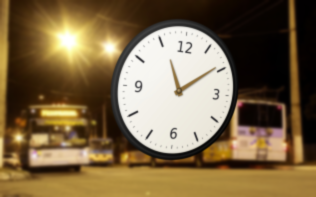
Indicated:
11,09
